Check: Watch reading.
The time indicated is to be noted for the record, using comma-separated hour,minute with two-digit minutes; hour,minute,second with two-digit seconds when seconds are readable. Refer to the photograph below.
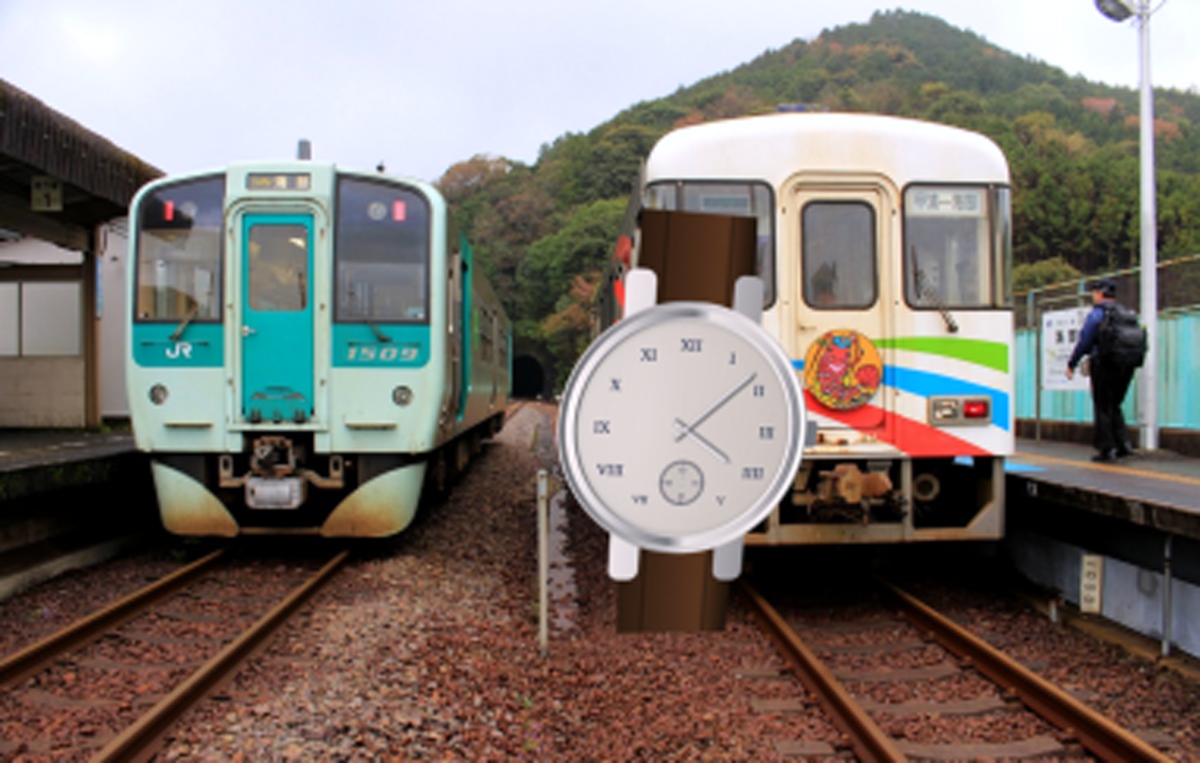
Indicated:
4,08
